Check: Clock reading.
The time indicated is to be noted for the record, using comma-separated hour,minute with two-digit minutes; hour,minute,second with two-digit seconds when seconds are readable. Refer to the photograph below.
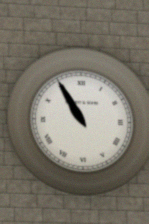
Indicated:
10,55
